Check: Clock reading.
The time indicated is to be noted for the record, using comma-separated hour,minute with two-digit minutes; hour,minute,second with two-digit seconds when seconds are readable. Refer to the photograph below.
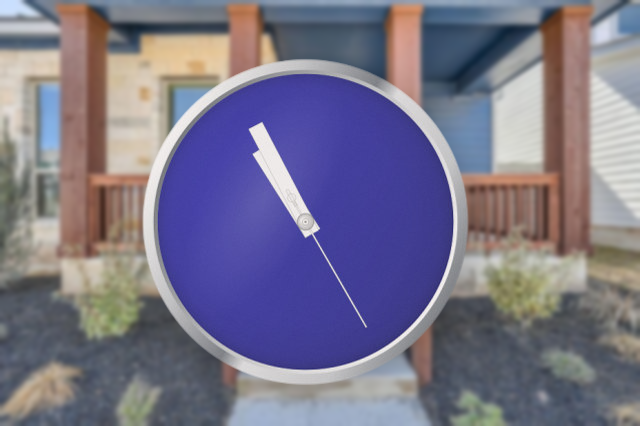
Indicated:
10,55,25
